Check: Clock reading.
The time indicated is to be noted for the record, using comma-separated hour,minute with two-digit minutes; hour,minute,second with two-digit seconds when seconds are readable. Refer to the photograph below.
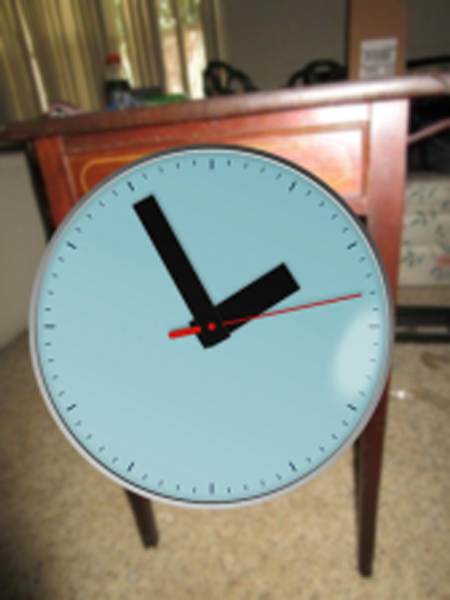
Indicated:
1,55,13
